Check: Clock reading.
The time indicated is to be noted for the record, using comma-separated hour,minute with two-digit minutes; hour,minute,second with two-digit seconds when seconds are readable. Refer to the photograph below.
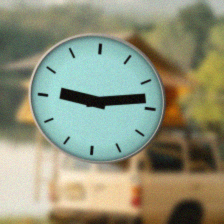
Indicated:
9,13
